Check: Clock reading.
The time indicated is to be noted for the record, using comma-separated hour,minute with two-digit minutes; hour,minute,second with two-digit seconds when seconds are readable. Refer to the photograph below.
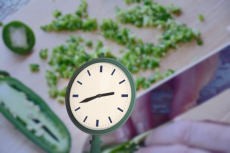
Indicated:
2,42
